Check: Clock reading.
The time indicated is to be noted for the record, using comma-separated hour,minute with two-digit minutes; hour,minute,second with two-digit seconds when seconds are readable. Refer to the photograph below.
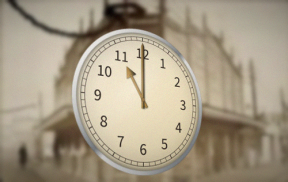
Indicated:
11,00
